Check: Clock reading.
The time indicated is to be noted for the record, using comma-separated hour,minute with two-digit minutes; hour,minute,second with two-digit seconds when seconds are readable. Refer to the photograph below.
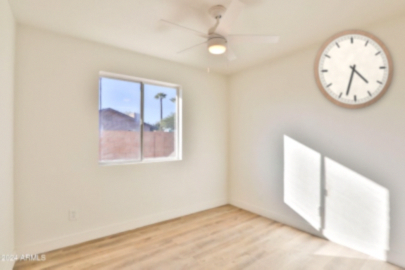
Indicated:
4,33
